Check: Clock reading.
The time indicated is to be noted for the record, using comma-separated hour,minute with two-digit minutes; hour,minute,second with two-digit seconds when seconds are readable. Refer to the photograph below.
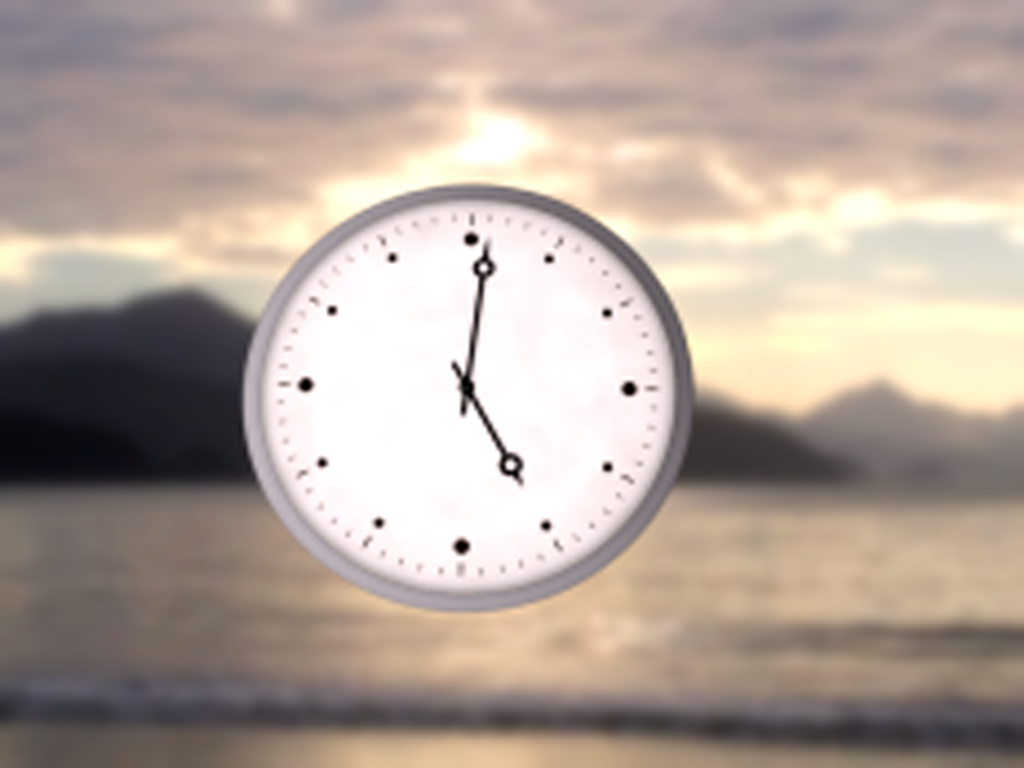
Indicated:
5,01
